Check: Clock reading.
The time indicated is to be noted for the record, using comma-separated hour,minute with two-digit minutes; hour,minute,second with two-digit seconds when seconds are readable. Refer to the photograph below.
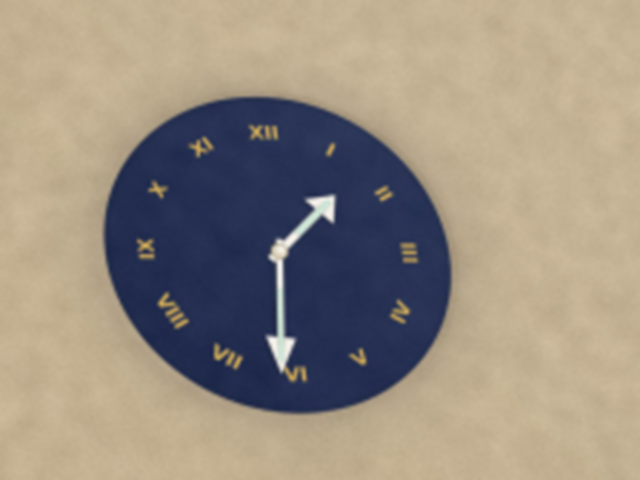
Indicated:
1,31
